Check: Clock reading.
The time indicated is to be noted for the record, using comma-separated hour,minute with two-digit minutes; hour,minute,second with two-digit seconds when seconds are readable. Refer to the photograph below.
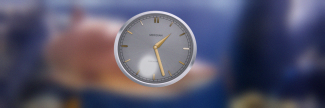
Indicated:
1,27
